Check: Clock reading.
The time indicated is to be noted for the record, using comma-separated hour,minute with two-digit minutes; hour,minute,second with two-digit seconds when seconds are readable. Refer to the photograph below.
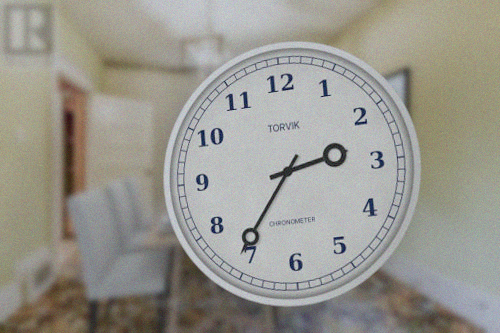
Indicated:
2,36
